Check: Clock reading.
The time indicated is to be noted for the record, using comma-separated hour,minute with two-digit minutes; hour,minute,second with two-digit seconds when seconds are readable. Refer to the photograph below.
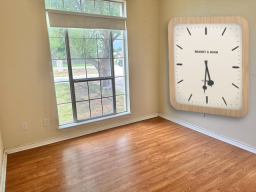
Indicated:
5,31
